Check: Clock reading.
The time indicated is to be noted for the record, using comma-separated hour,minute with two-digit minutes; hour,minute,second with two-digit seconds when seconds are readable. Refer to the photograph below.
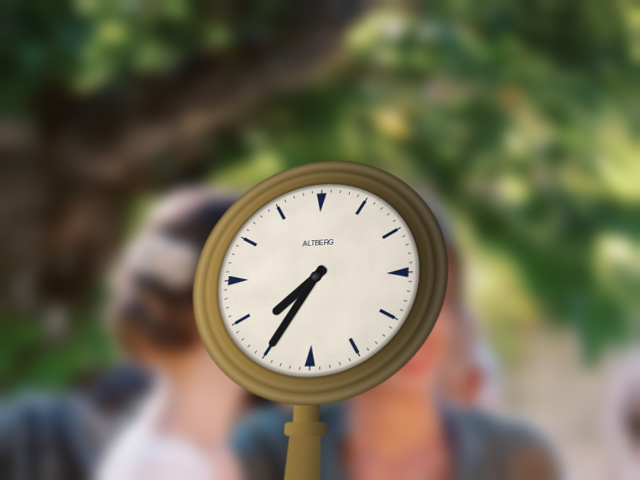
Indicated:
7,35
